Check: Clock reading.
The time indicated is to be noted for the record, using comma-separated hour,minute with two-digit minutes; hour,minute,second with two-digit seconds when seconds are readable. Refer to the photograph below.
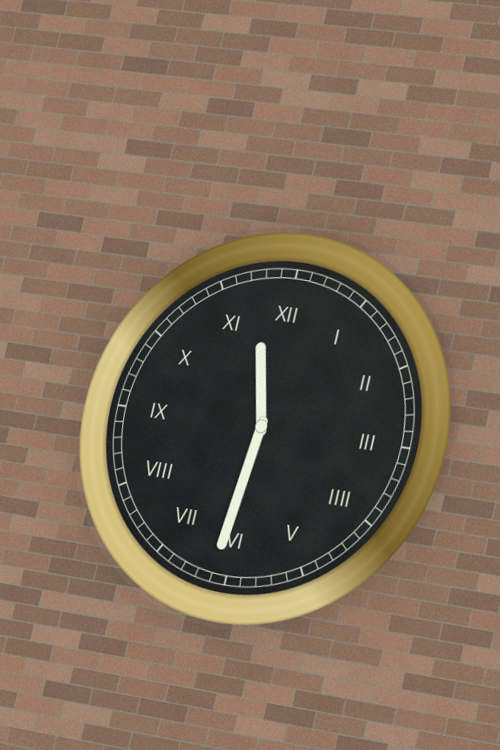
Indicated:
11,31
